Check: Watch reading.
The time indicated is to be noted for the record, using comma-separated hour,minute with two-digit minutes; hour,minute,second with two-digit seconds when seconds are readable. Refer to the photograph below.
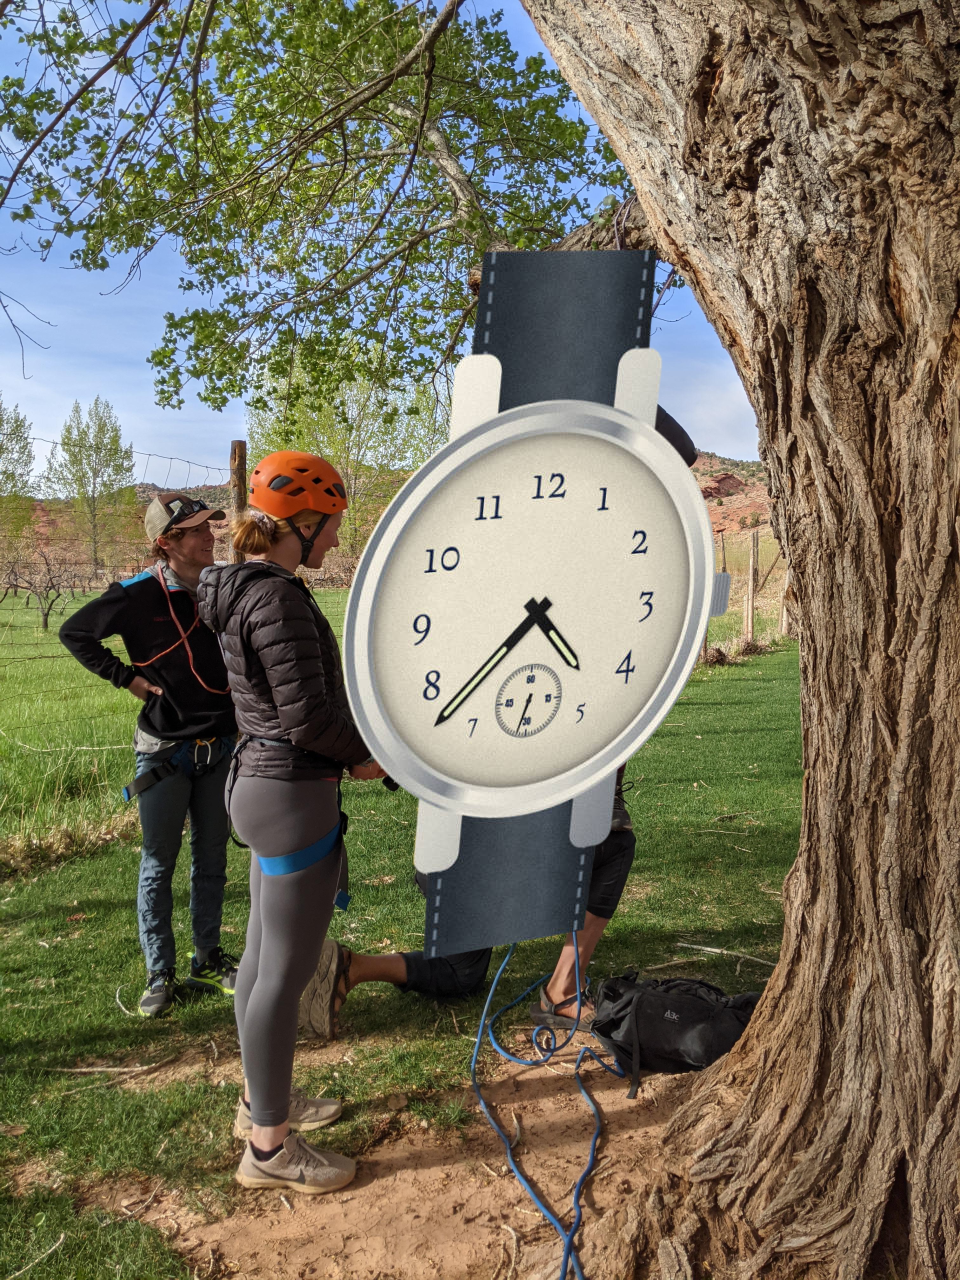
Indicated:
4,37,33
